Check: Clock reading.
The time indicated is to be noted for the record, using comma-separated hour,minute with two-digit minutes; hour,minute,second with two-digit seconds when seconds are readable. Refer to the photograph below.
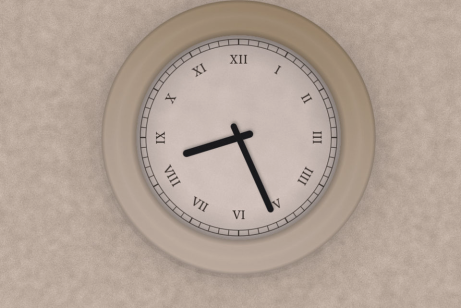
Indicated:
8,26
